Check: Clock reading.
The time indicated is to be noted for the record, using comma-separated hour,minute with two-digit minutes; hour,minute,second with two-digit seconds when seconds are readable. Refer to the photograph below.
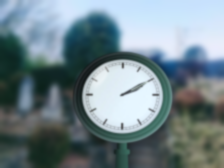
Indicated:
2,10
